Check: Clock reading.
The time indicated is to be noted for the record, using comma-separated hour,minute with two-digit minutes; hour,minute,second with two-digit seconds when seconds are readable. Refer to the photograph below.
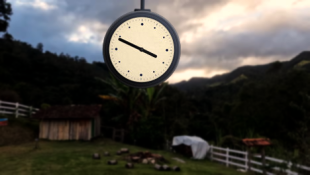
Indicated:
3,49
